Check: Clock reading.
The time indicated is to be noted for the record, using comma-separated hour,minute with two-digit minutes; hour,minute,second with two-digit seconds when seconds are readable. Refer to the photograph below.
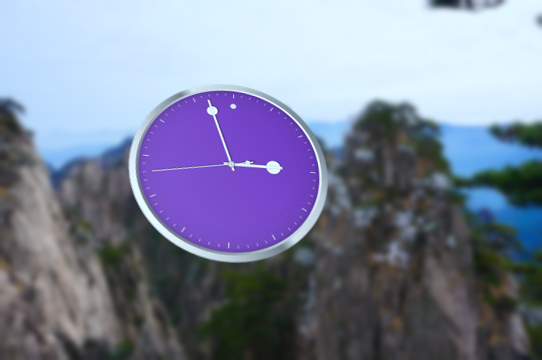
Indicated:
2,56,43
